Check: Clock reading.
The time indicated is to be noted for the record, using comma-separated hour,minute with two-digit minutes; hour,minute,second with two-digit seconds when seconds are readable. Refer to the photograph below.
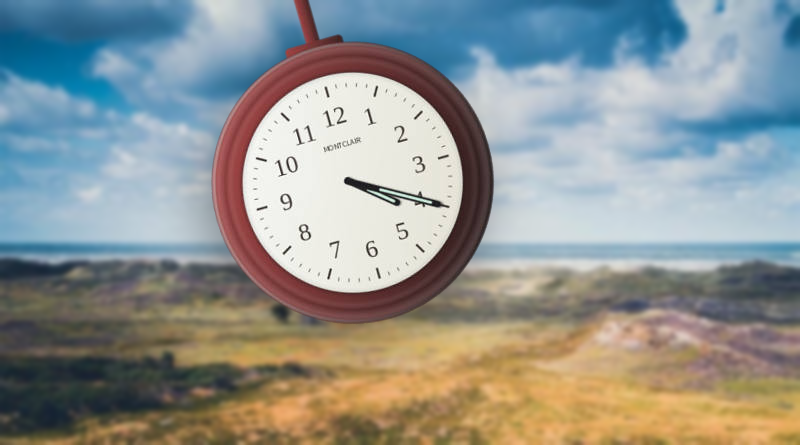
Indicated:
4,20
